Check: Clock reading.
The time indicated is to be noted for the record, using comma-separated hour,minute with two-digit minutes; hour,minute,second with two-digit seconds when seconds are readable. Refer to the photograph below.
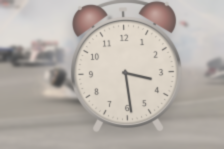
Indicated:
3,29
